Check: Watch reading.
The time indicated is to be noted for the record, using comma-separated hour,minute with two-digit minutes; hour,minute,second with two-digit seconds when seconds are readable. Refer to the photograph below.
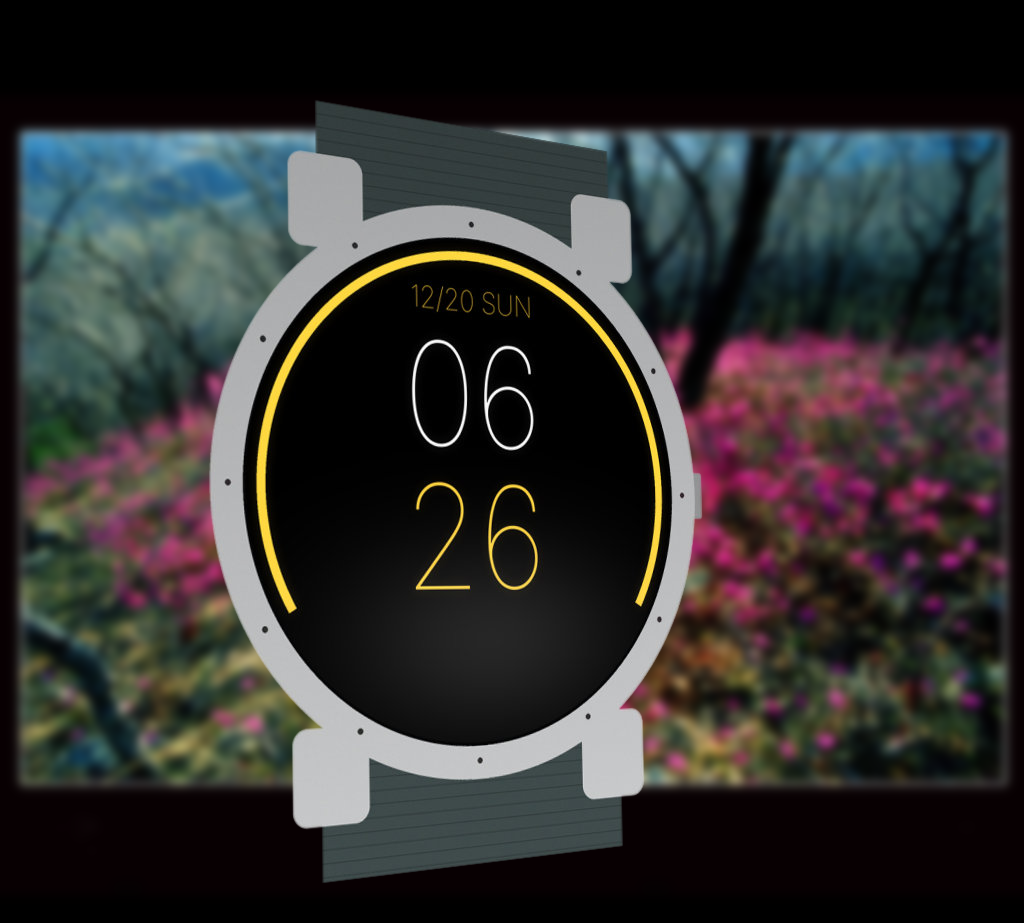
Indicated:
6,26
